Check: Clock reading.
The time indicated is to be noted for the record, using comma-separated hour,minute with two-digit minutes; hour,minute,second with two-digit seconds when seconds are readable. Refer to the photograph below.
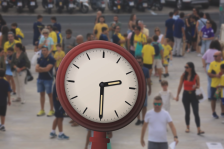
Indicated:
2,30
